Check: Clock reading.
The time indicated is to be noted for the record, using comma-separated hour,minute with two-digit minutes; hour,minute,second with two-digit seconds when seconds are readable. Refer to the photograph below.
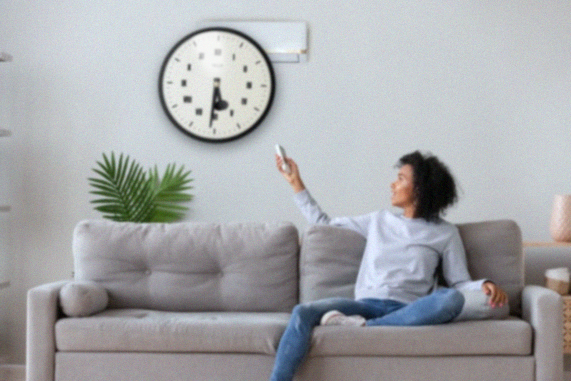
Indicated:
5,31
